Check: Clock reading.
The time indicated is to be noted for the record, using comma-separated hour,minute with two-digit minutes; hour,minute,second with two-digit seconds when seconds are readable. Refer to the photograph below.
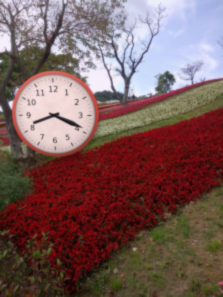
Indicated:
8,19
